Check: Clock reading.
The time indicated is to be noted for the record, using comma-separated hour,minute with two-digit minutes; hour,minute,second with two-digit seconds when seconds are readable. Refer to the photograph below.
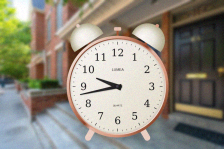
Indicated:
9,43
